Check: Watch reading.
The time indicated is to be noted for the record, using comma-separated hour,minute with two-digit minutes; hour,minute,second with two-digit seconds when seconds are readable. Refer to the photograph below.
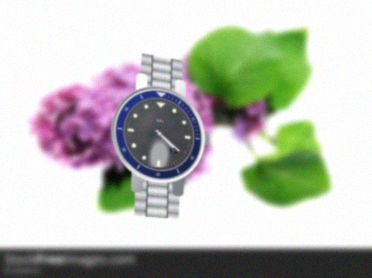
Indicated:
4,21
